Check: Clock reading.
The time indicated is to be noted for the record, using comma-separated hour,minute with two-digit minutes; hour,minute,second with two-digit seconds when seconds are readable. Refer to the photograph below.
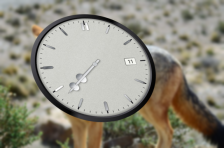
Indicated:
7,38
